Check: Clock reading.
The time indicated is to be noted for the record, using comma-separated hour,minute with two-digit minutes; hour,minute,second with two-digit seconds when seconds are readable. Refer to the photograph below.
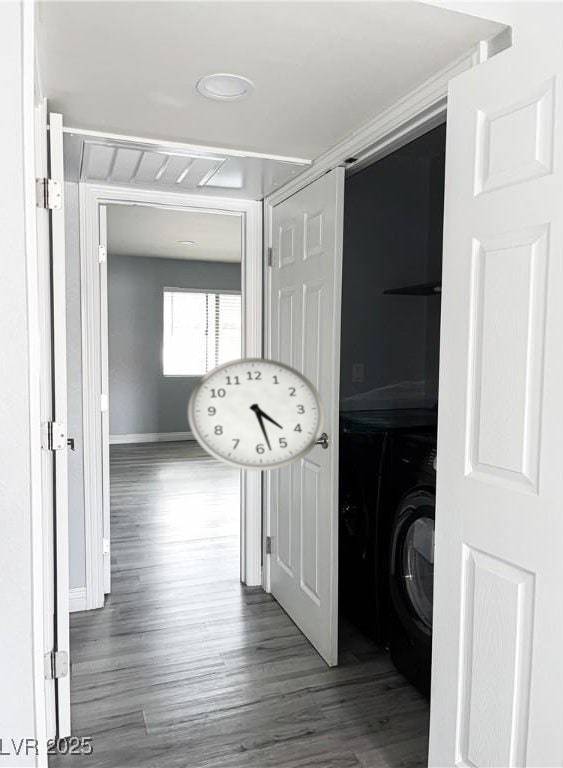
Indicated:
4,28
